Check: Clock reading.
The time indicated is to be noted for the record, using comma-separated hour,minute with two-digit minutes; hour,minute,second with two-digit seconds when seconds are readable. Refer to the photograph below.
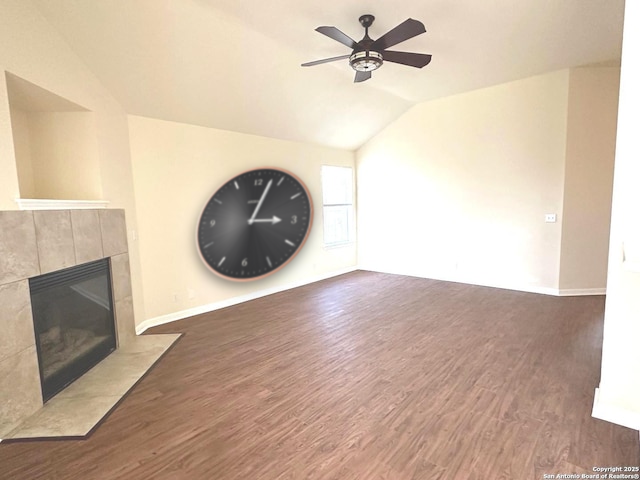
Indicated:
3,03
